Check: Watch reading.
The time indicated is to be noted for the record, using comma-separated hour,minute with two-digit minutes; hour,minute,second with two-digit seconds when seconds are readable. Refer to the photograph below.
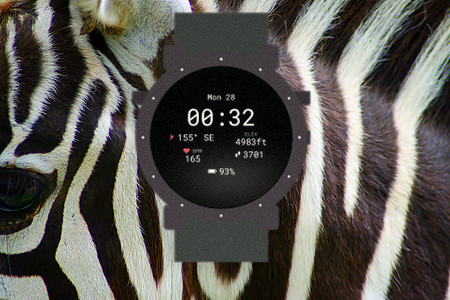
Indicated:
0,32
